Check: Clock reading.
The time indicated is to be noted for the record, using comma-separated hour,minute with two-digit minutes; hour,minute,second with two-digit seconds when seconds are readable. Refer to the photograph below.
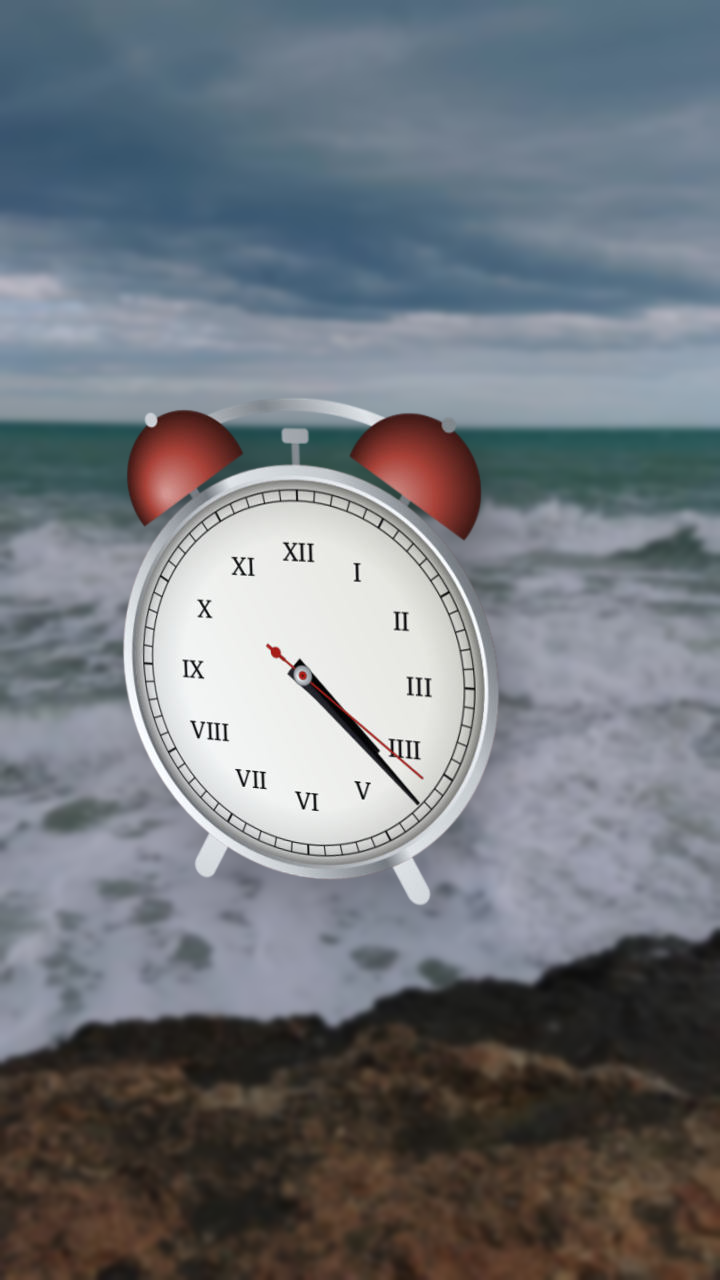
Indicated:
4,22,21
